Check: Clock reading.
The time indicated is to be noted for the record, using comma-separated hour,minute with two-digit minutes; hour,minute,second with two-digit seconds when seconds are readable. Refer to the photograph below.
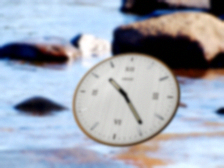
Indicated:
10,24
